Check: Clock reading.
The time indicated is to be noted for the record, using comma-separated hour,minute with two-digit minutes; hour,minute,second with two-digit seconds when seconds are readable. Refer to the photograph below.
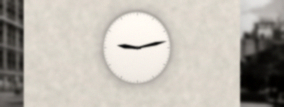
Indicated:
9,13
